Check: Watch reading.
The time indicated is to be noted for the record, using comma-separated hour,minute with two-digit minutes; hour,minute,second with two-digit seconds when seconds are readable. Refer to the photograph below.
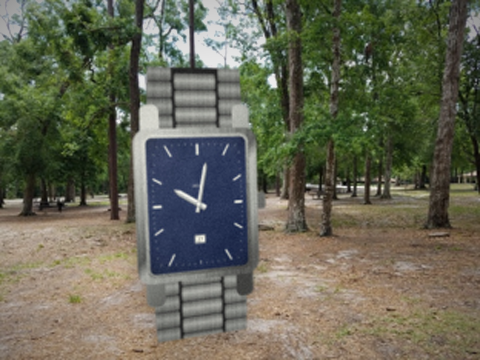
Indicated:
10,02
